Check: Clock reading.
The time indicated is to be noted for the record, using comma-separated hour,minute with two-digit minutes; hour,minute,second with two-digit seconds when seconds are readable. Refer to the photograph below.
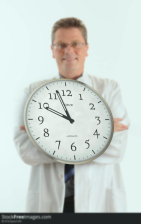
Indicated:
9,57
